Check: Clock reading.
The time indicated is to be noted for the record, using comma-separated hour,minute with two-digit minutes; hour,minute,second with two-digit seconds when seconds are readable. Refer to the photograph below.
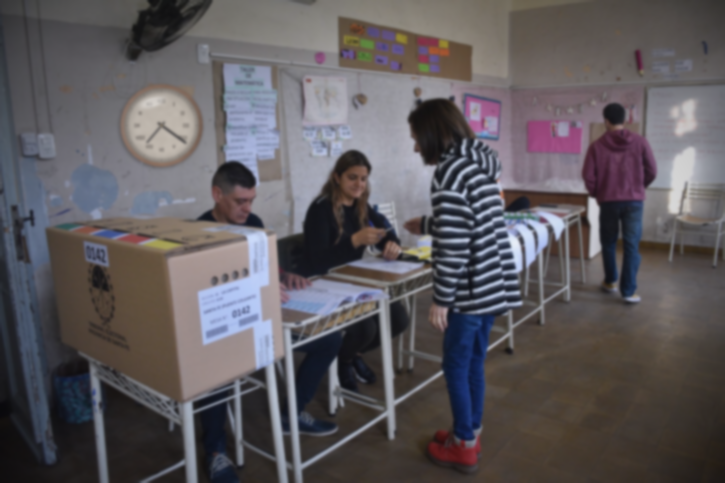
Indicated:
7,21
